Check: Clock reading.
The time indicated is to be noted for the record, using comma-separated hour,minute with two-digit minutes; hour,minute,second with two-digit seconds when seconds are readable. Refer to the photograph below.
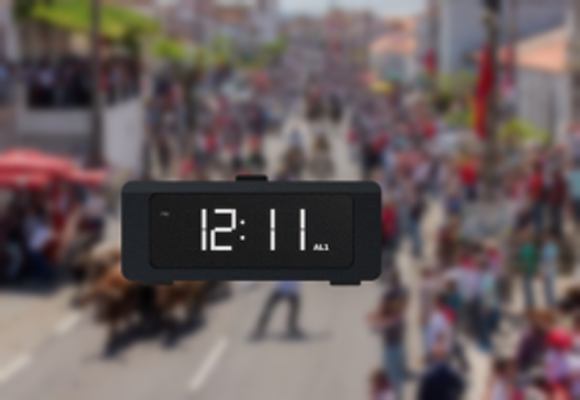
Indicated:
12,11
